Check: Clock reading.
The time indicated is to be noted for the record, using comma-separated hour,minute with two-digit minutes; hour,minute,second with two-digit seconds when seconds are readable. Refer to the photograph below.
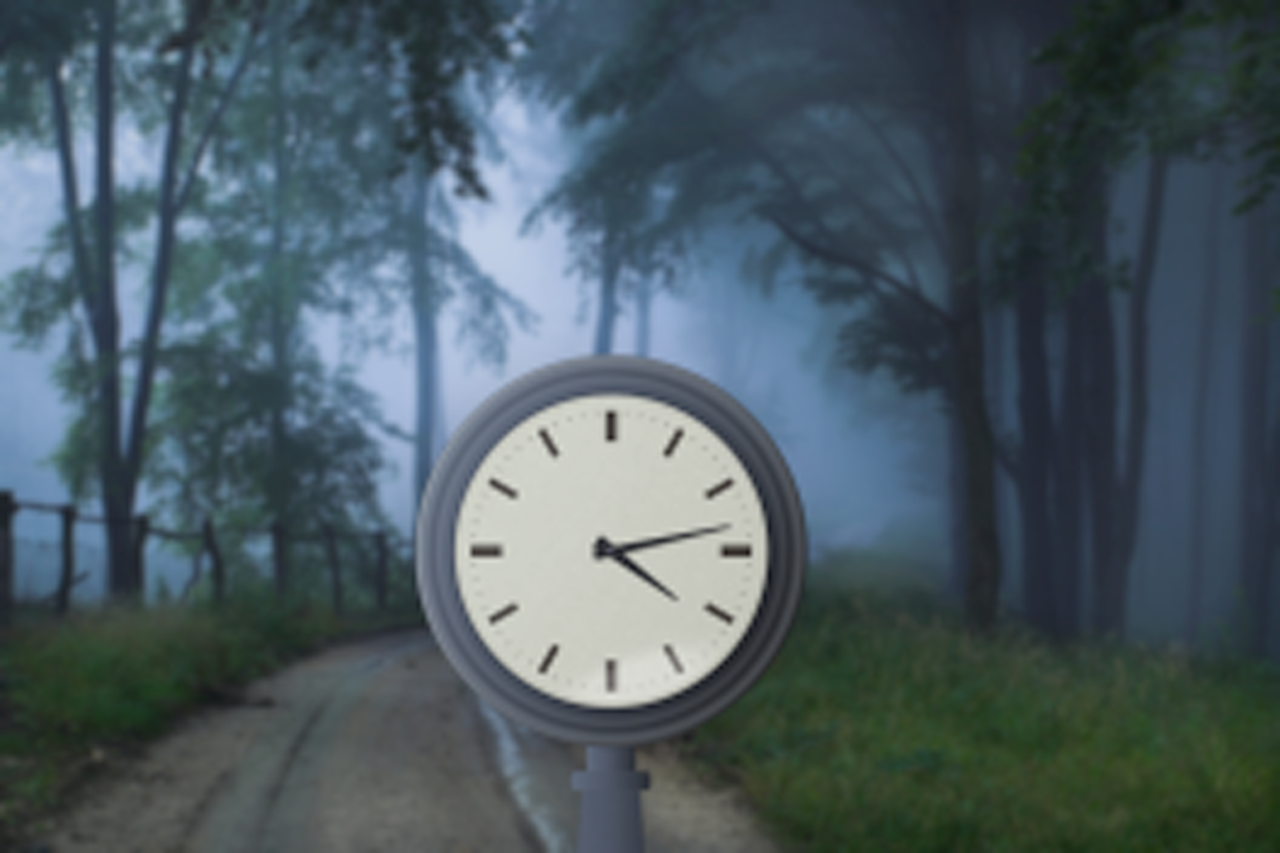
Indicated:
4,13
